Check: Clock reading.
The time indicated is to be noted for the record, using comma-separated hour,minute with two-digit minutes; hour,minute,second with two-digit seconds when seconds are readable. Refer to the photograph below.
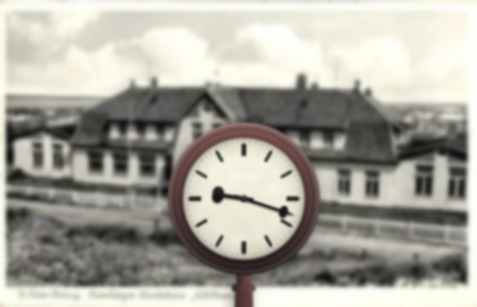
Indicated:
9,18
